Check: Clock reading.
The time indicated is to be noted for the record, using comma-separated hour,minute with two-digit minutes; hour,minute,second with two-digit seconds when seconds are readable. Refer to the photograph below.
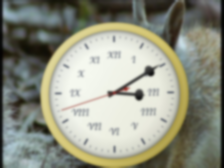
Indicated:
3,09,42
